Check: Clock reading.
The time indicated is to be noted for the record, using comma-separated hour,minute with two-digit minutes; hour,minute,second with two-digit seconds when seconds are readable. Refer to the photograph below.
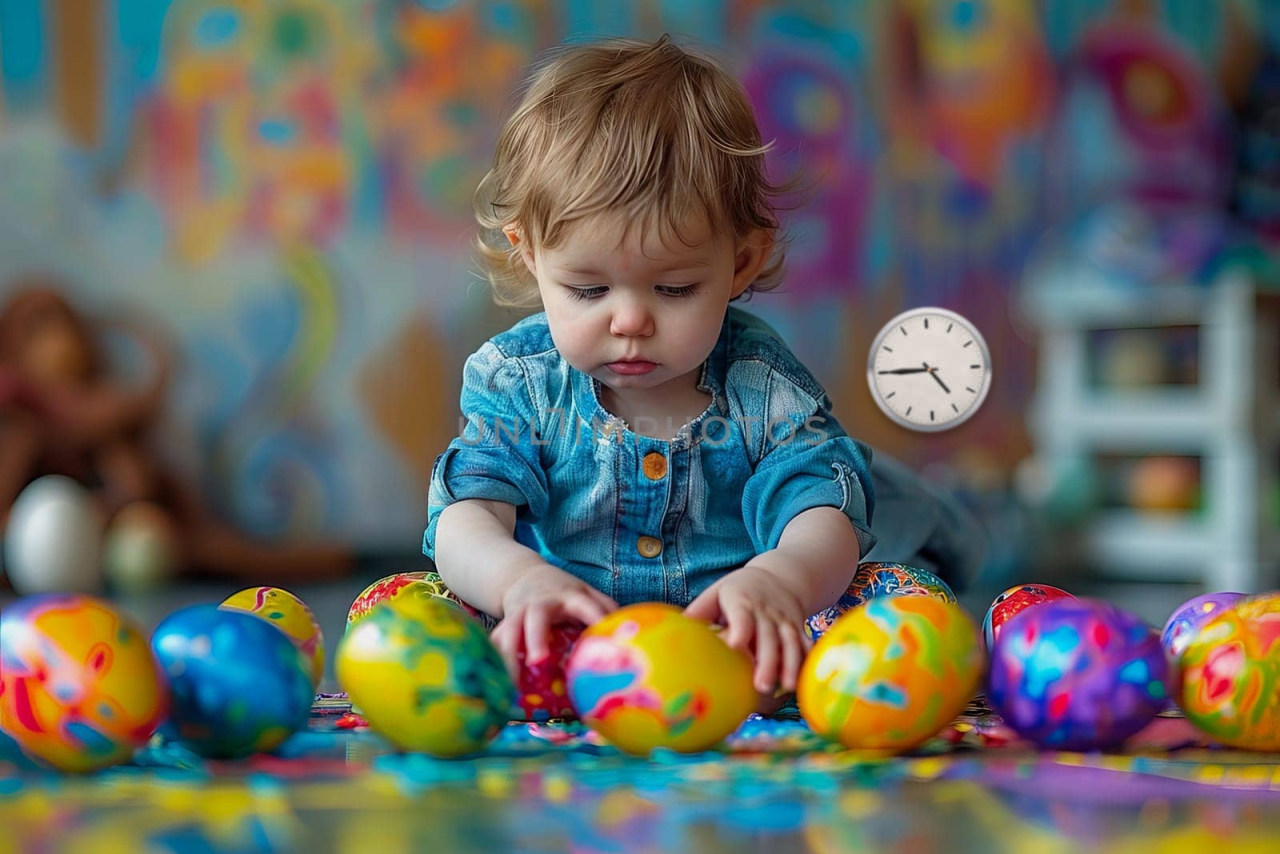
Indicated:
4,45
